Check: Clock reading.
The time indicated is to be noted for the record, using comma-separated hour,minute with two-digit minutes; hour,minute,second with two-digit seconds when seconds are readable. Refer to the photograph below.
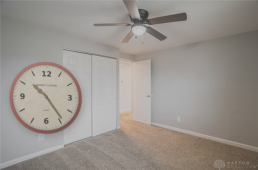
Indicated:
10,24
